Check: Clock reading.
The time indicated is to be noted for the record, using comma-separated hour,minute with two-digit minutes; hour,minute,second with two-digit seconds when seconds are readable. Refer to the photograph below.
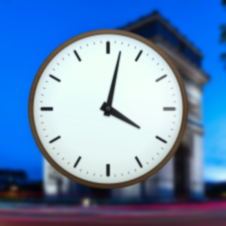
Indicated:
4,02
